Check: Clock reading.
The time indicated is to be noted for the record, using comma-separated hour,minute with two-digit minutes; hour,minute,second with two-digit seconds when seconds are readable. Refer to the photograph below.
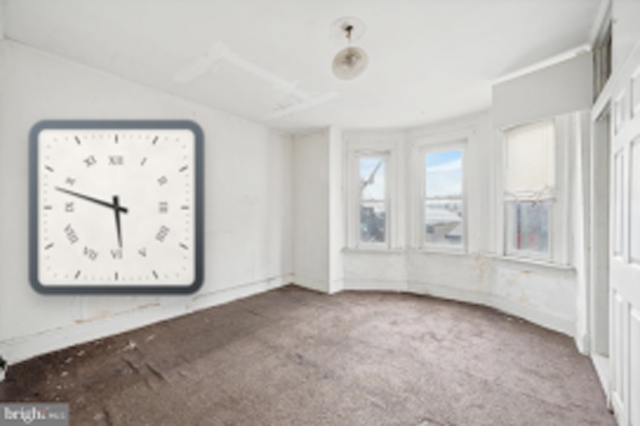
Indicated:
5,48
